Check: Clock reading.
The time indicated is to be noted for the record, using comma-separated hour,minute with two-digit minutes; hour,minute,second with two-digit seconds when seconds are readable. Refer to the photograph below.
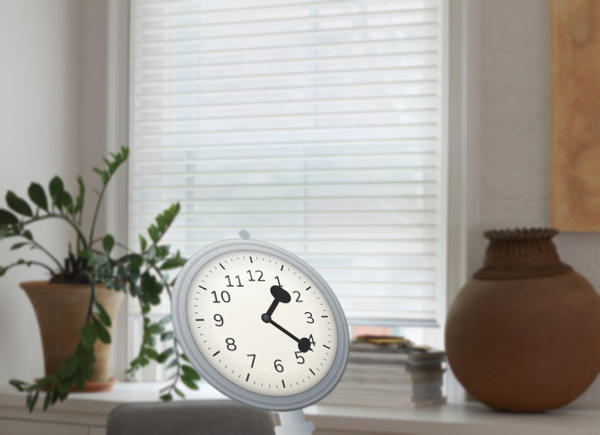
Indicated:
1,22
